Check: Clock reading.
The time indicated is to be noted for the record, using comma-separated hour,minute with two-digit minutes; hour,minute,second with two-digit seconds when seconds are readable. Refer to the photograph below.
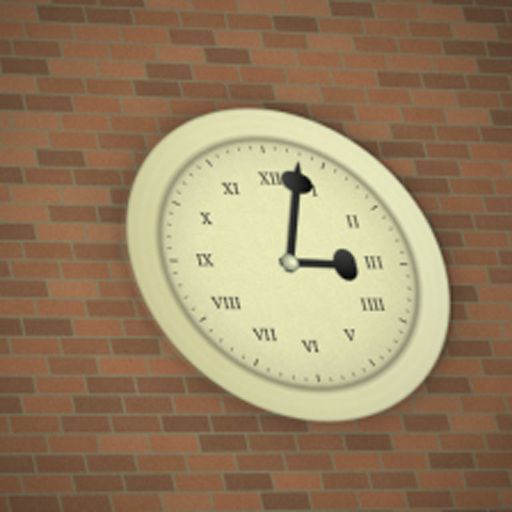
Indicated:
3,03
